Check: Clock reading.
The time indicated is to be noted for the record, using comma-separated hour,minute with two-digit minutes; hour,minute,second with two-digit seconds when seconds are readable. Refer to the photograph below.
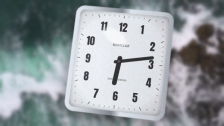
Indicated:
6,13
